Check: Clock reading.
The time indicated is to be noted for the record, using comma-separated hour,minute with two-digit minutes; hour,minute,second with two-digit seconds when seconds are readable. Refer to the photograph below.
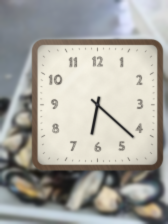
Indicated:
6,22
